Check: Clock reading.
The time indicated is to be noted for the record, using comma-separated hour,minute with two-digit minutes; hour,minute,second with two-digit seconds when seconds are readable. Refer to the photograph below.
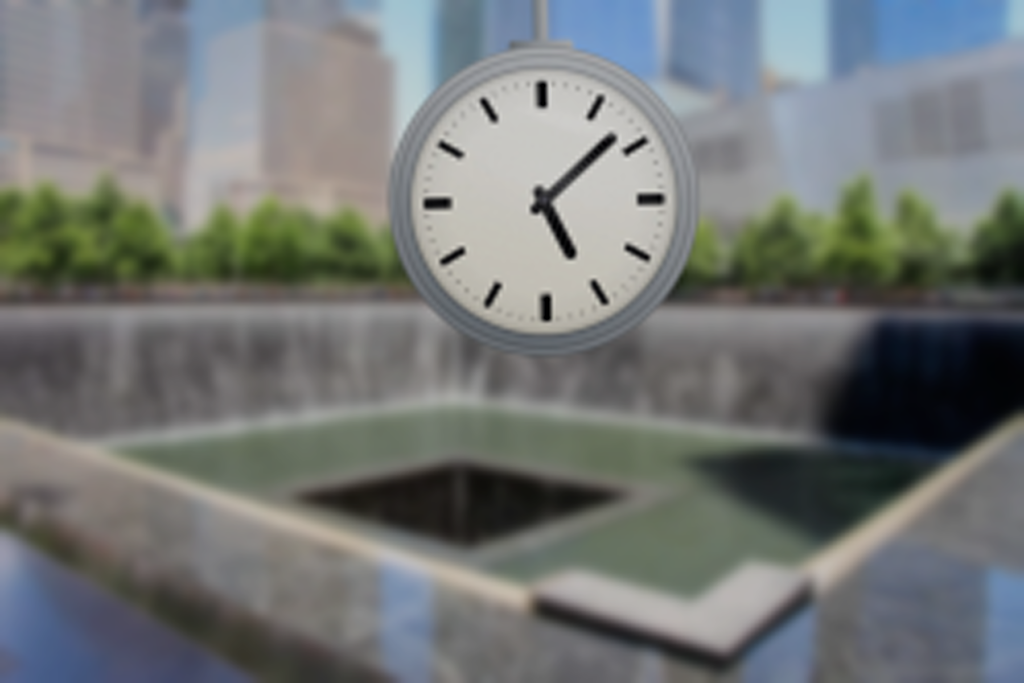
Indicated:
5,08
